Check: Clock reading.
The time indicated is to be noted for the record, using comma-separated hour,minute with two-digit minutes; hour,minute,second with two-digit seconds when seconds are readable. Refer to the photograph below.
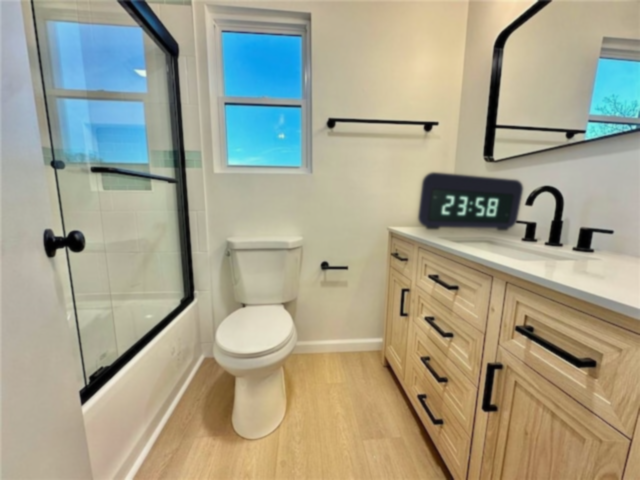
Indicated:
23,58
